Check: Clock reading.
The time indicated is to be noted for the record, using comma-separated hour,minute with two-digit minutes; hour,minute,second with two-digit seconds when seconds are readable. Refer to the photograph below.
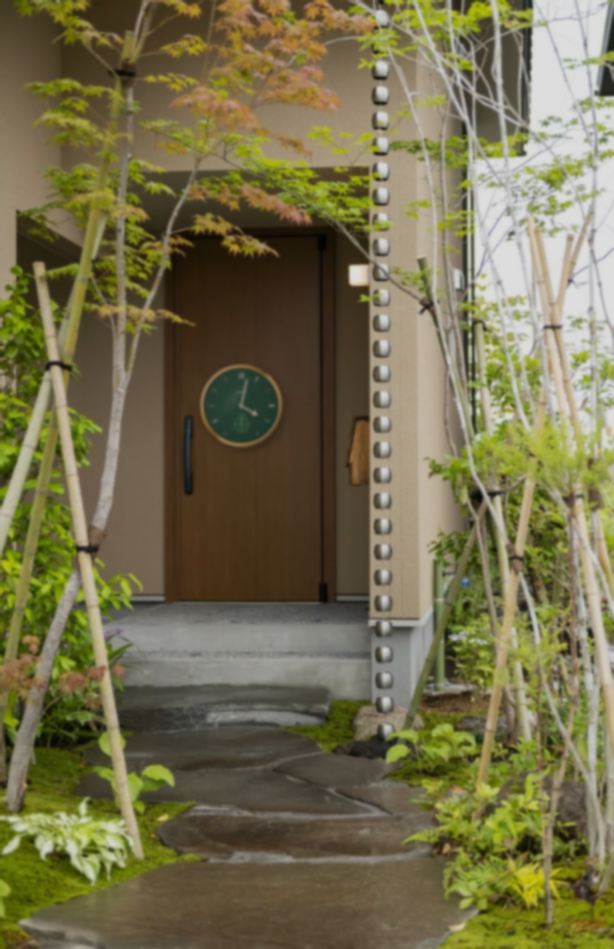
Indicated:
4,02
